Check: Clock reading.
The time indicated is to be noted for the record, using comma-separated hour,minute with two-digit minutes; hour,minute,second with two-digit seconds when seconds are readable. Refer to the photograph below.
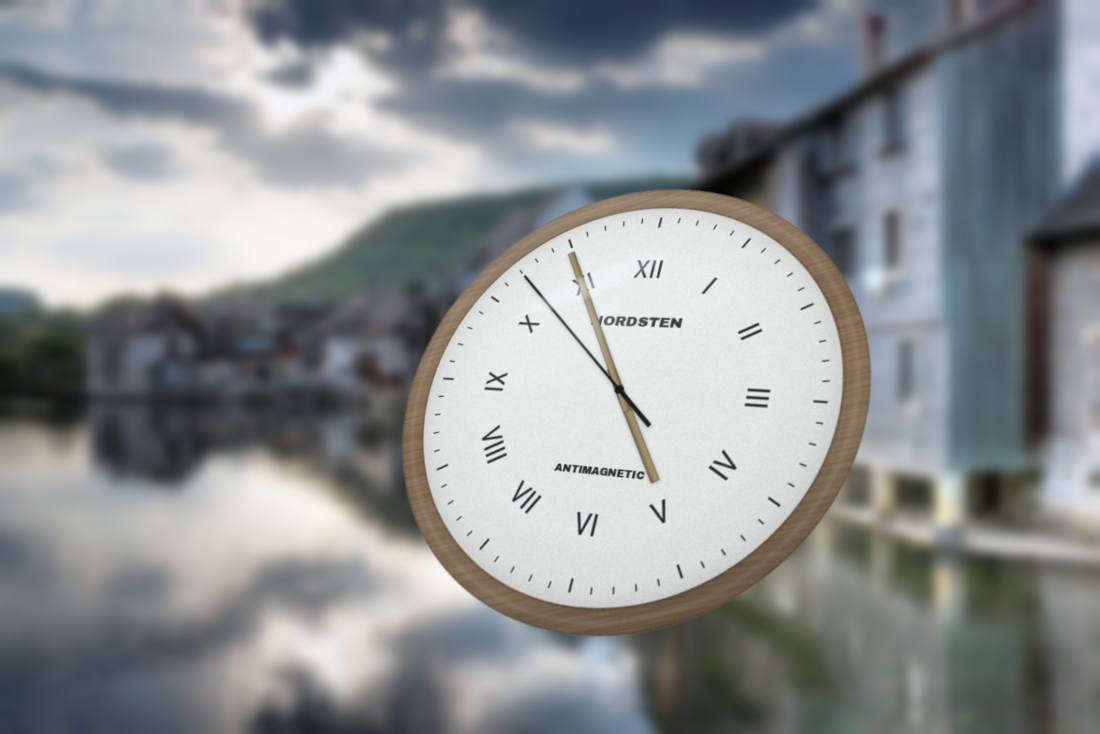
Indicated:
4,54,52
